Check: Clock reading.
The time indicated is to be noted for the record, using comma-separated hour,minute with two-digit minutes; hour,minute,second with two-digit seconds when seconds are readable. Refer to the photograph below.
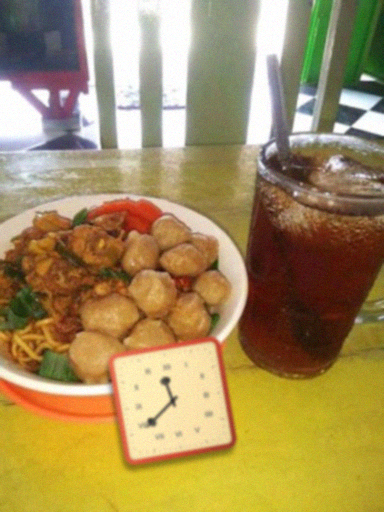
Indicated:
11,39
